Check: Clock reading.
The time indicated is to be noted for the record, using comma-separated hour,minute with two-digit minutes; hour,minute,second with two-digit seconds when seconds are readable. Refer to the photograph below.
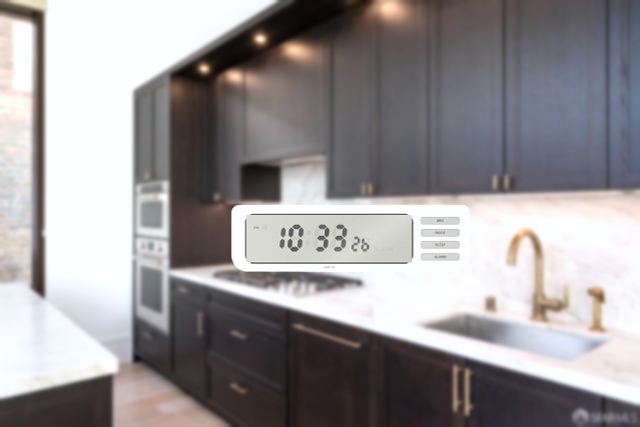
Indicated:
10,33,26
